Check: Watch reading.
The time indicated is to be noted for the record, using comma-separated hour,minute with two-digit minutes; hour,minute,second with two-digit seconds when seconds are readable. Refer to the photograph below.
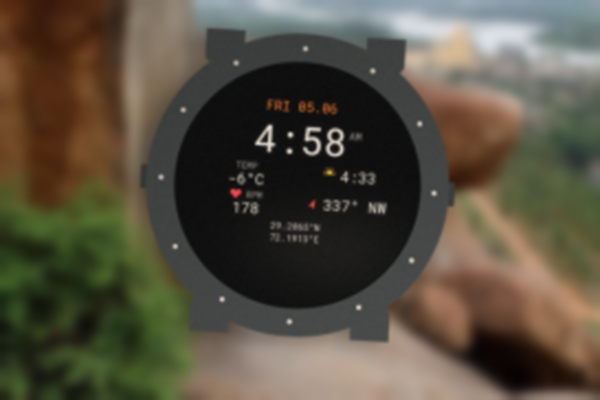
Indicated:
4,58
